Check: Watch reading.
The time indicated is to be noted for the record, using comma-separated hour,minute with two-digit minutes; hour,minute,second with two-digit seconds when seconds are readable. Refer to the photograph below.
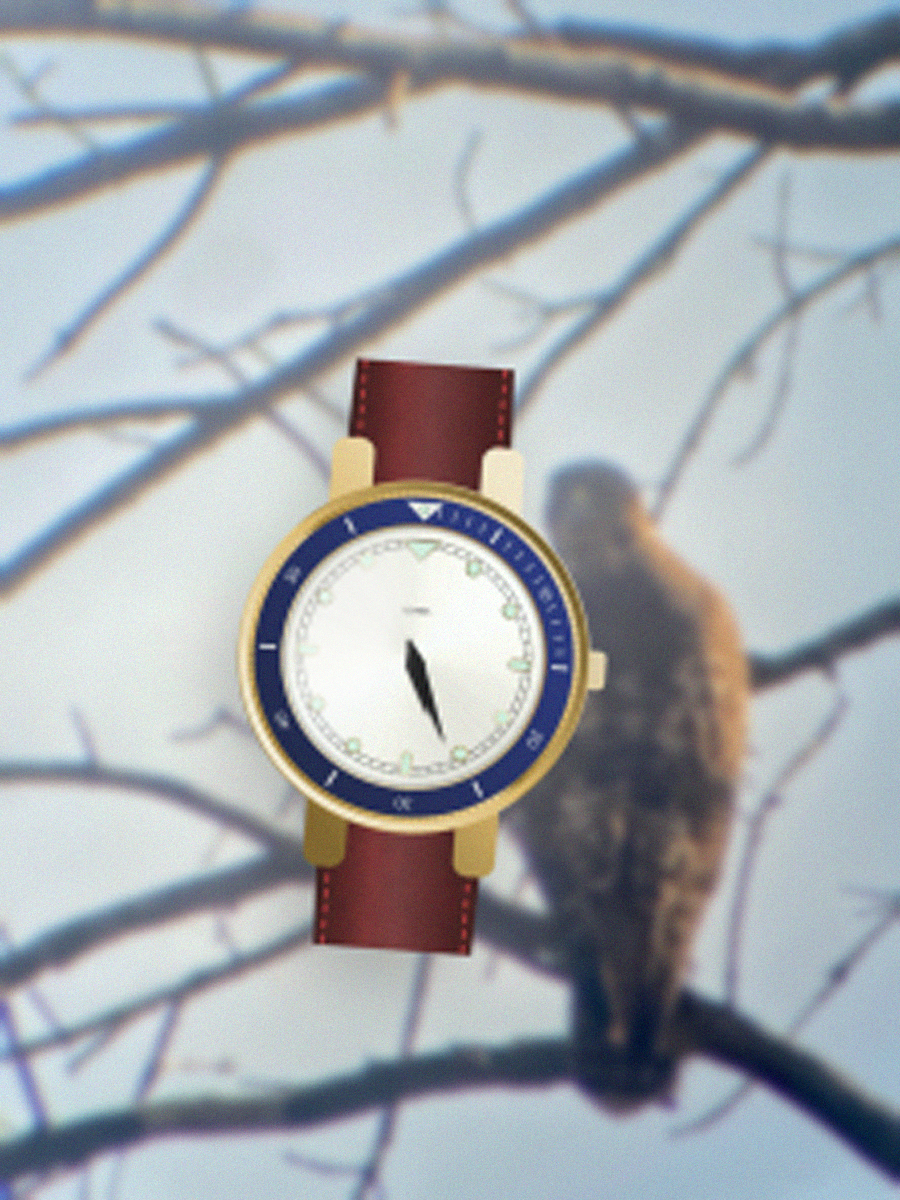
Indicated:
5,26
